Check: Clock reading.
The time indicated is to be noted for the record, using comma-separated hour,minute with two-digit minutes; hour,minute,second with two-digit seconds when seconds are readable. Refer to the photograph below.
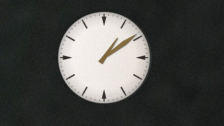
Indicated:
1,09
